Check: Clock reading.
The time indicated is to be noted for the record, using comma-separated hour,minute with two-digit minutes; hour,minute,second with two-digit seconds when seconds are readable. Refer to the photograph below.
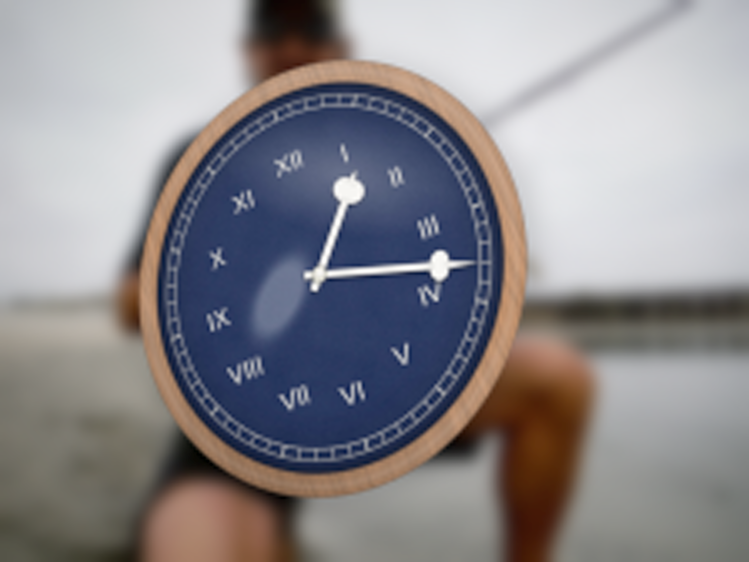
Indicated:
1,18
